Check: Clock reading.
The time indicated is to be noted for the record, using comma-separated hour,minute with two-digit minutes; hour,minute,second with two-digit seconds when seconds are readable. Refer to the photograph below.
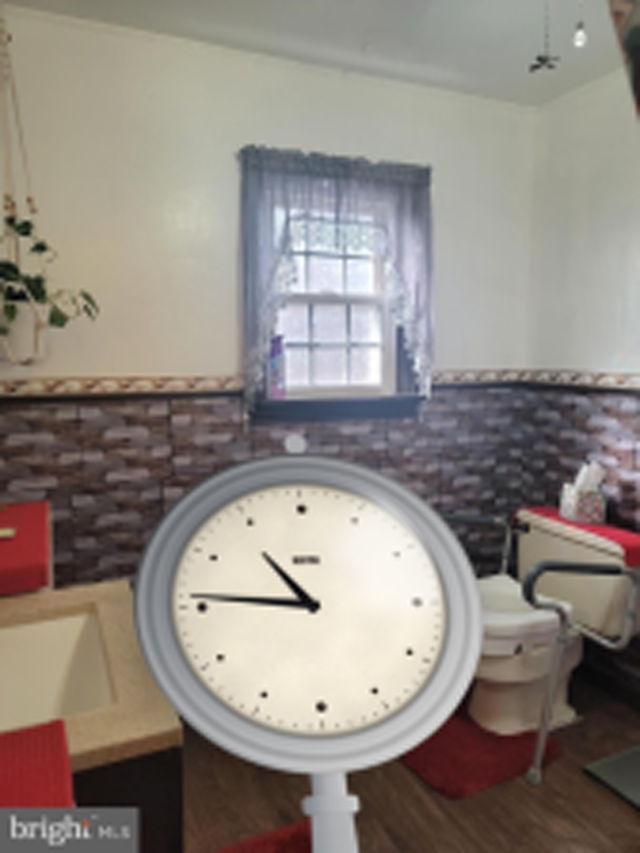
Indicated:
10,46
